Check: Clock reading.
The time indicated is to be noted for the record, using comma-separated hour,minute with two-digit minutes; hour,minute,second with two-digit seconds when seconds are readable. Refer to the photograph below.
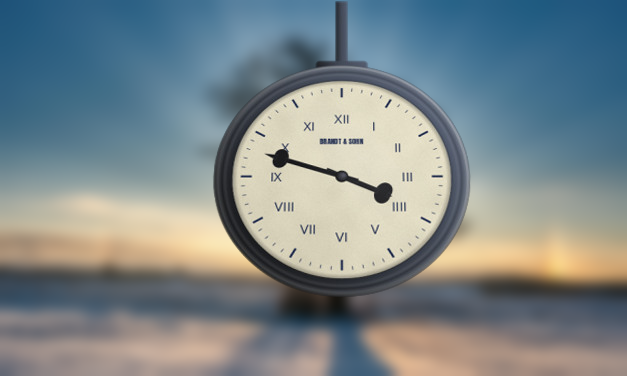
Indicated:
3,48
